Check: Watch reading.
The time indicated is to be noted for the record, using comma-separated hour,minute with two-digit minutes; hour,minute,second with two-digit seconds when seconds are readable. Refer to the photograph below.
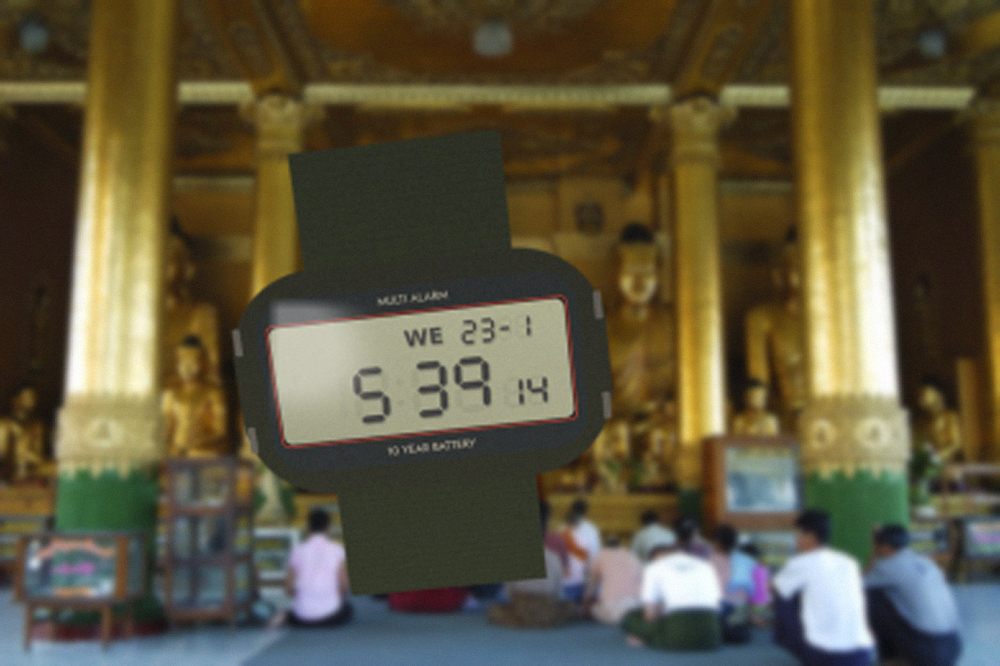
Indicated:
5,39,14
